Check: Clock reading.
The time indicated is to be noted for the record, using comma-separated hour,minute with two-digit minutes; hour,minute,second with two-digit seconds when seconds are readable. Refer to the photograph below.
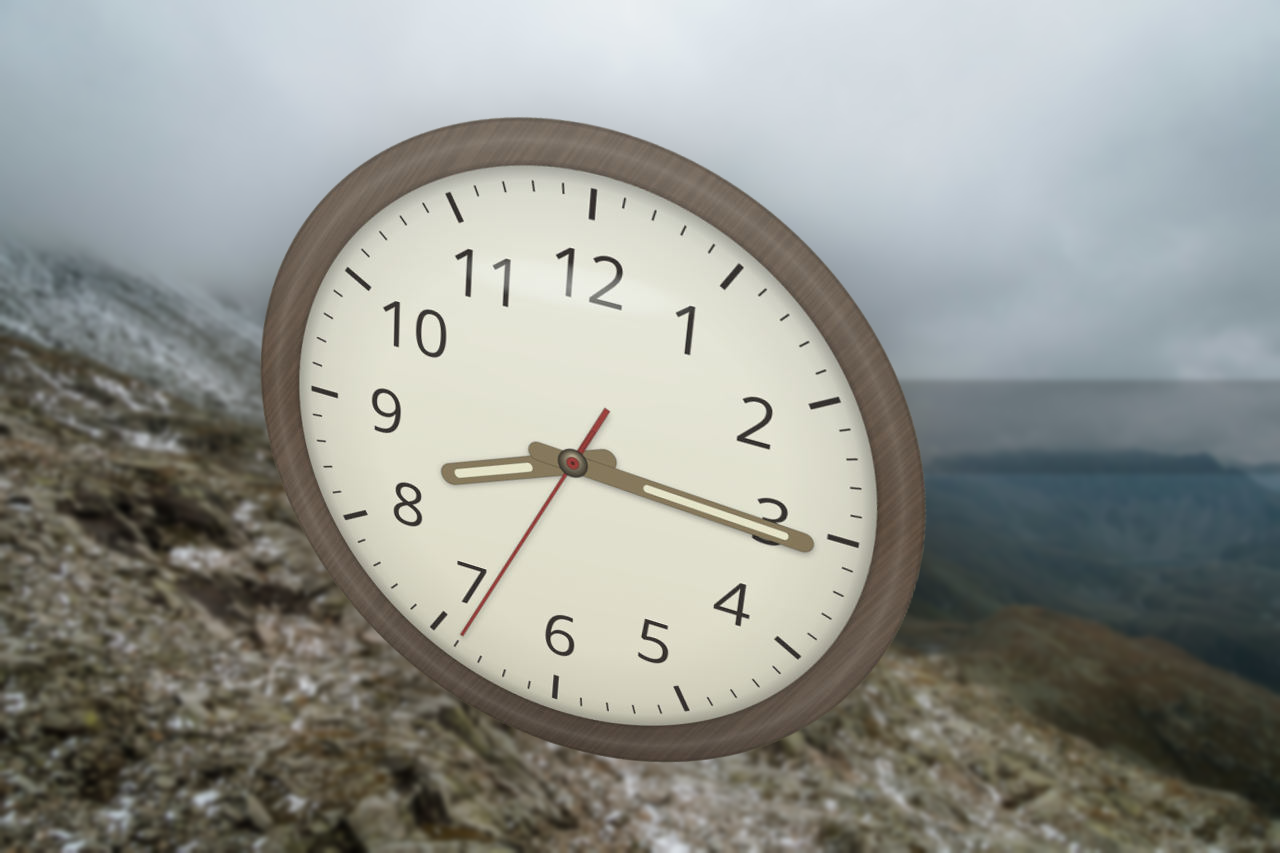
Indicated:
8,15,34
